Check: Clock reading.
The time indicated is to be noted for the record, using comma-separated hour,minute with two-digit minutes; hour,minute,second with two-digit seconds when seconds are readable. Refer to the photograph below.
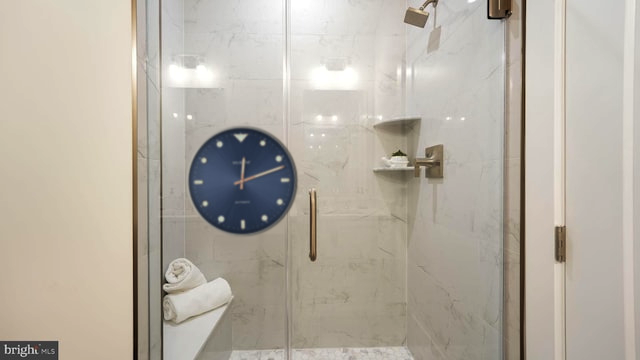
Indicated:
12,12
